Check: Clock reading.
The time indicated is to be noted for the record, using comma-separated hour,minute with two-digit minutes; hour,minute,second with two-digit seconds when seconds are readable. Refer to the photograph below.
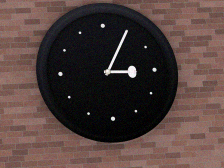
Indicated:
3,05
